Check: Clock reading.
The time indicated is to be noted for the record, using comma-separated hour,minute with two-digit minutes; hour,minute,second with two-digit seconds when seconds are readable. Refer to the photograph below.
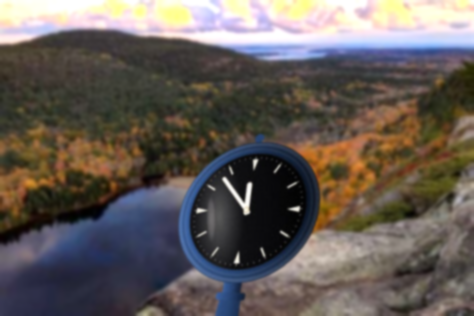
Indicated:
11,53
